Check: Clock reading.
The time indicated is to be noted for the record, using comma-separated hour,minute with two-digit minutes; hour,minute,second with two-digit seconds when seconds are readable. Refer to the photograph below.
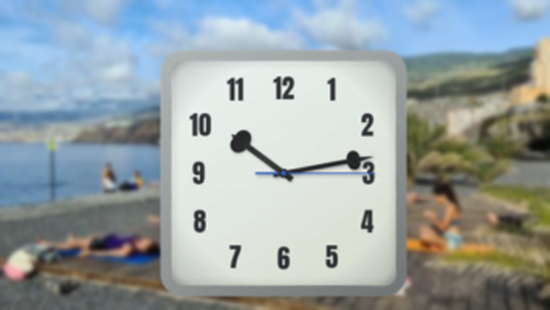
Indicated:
10,13,15
